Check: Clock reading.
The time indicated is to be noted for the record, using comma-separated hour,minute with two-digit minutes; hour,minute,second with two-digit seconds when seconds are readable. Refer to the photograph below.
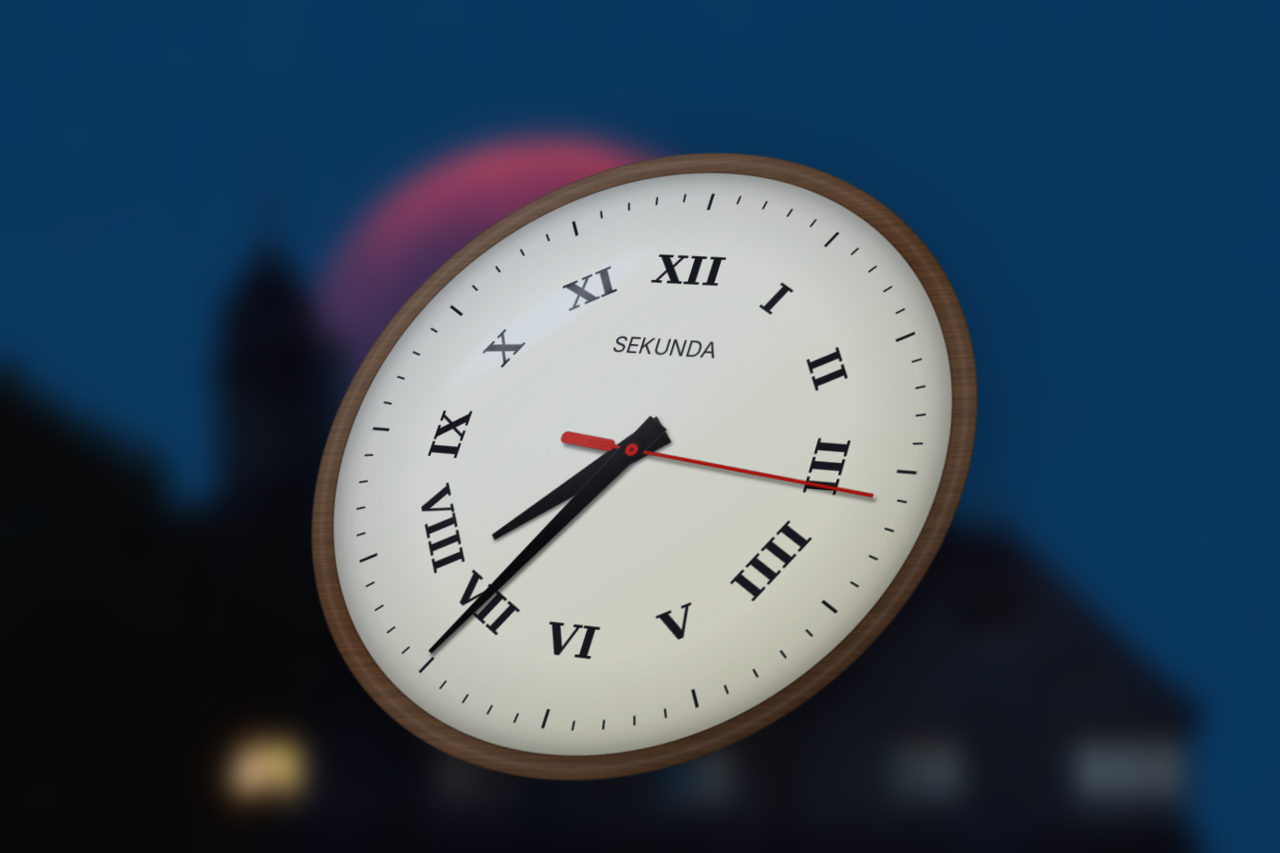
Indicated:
7,35,16
